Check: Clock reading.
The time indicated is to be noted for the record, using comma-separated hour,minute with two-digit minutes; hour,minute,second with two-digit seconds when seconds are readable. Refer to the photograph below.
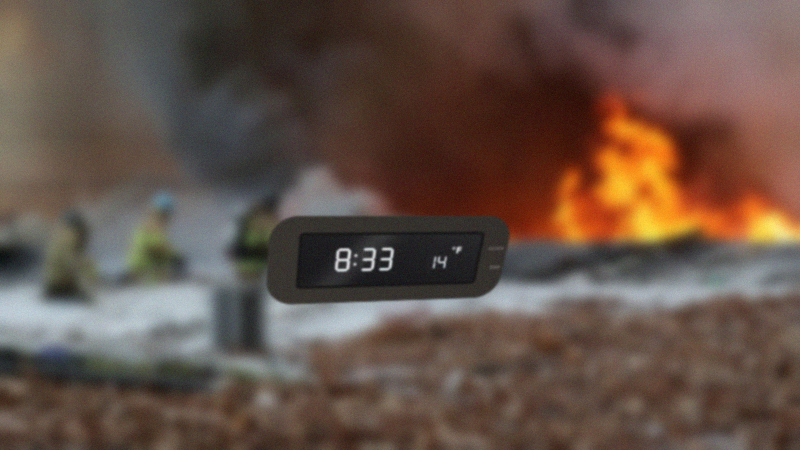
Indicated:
8,33
